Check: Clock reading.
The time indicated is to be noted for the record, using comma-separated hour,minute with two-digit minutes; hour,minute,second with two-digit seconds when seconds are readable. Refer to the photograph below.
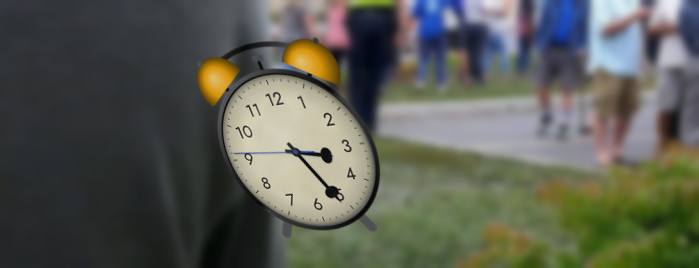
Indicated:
3,25,46
